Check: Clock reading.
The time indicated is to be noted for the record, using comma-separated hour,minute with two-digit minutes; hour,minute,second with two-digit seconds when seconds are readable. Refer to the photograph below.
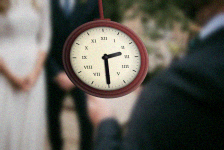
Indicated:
2,30
